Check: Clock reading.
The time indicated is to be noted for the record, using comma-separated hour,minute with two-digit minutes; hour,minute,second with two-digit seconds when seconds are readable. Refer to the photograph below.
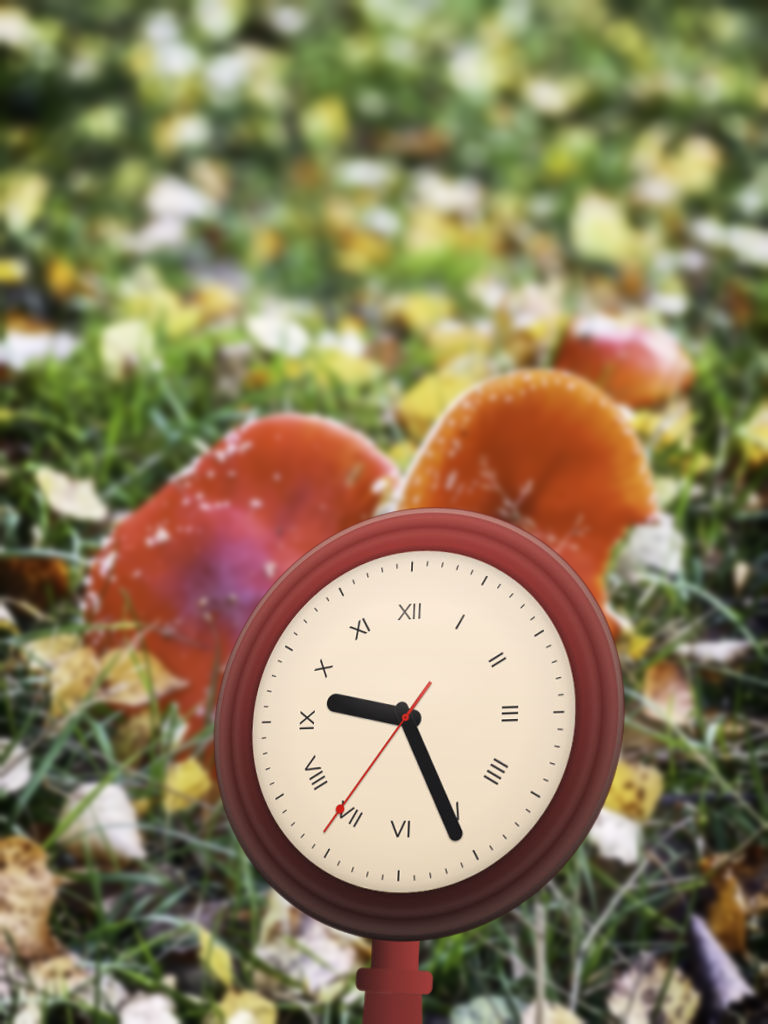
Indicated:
9,25,36
